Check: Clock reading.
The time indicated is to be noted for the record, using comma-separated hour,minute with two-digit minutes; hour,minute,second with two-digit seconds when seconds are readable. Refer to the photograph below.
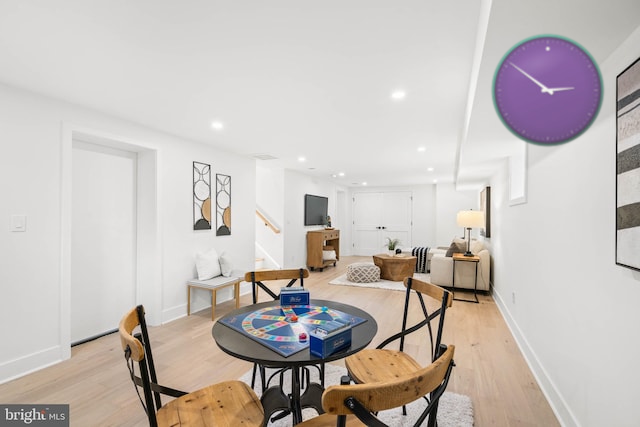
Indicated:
2,51
